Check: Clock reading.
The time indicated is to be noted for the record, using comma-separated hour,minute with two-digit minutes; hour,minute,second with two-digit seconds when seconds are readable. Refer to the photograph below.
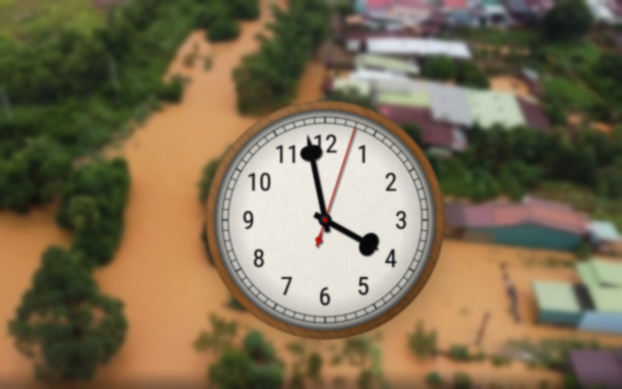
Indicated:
3,58,03
